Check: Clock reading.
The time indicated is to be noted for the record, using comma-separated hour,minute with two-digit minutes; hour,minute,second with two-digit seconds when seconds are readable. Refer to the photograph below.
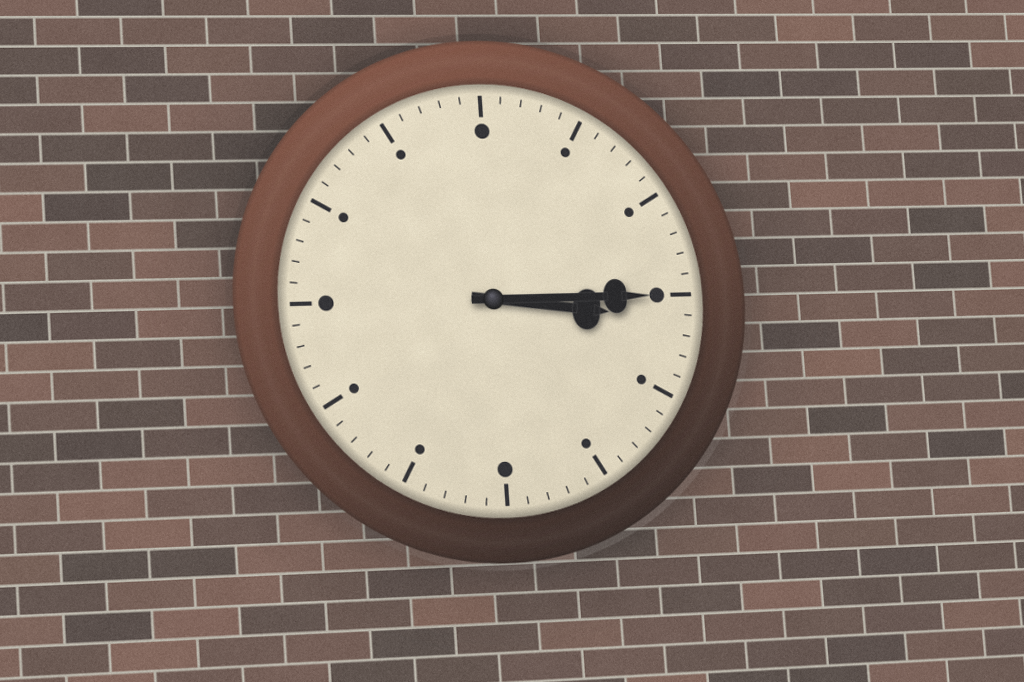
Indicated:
3,15
